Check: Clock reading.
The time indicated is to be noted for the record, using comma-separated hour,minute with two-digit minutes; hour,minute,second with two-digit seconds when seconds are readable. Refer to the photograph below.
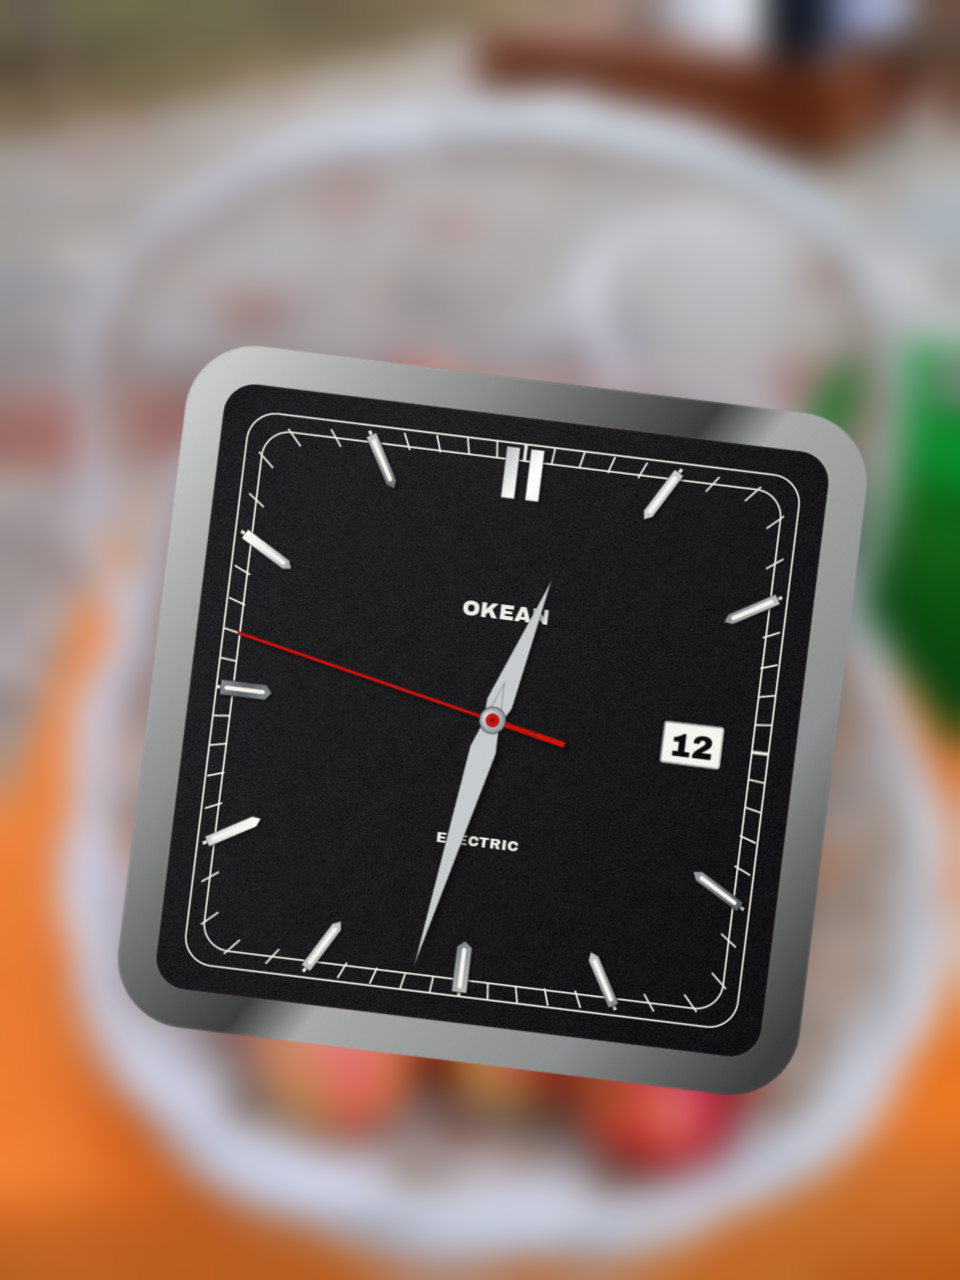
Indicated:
12,31,47
